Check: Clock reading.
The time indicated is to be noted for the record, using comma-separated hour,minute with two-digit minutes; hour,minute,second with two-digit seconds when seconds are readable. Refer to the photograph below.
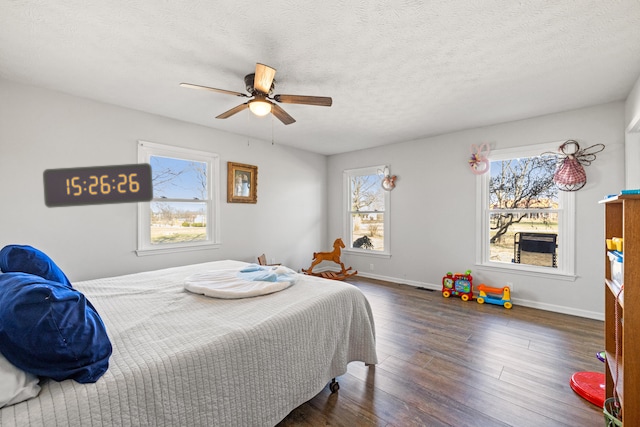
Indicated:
15,26,26
